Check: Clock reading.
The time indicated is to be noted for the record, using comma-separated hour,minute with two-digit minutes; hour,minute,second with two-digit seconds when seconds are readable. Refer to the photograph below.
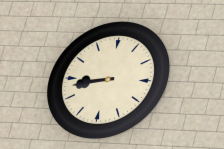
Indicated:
8,43
